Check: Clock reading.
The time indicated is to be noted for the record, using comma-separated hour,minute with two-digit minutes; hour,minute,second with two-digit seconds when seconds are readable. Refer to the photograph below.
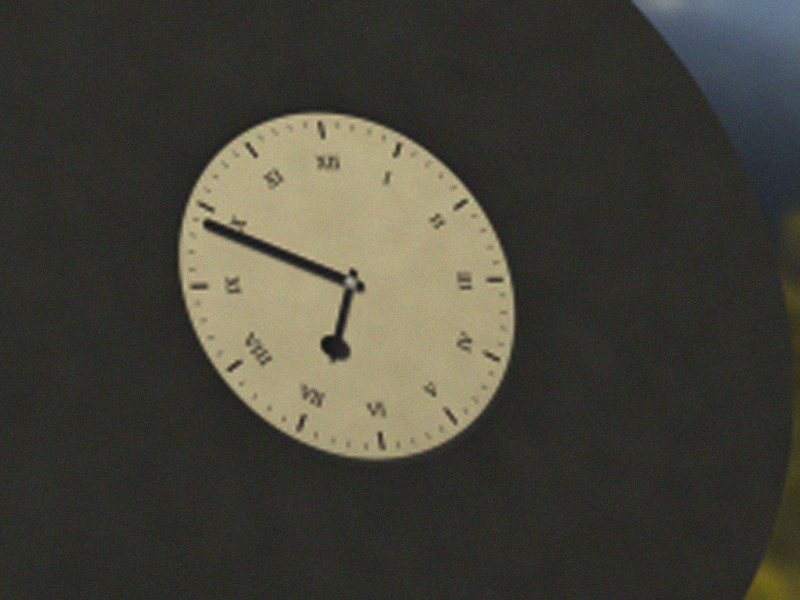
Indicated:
6,49
